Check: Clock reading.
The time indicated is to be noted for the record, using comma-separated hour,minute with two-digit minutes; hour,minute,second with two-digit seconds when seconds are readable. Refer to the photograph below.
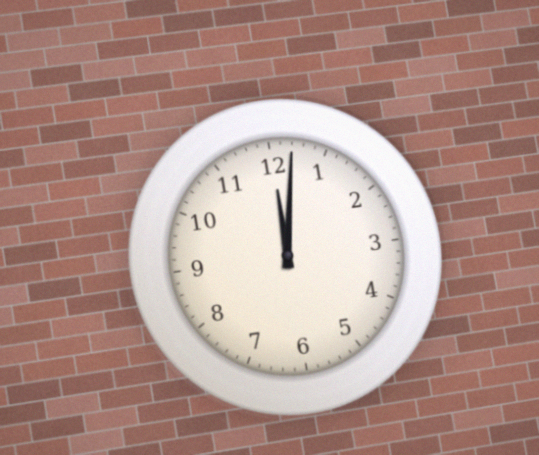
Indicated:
12,02
